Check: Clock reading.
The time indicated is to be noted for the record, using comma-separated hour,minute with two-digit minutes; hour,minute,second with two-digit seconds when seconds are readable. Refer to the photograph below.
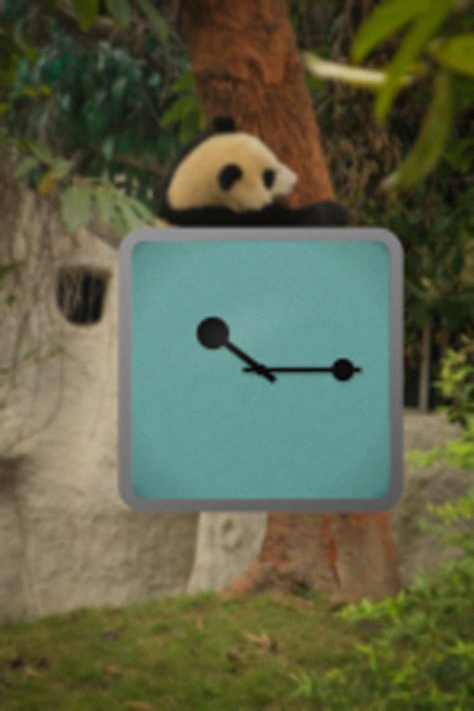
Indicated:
10,15
